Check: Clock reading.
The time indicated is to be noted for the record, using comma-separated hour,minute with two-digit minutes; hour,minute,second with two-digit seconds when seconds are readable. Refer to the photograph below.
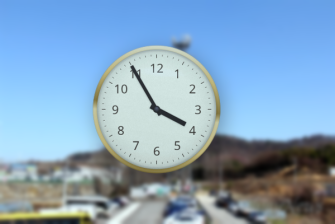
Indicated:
3,55
